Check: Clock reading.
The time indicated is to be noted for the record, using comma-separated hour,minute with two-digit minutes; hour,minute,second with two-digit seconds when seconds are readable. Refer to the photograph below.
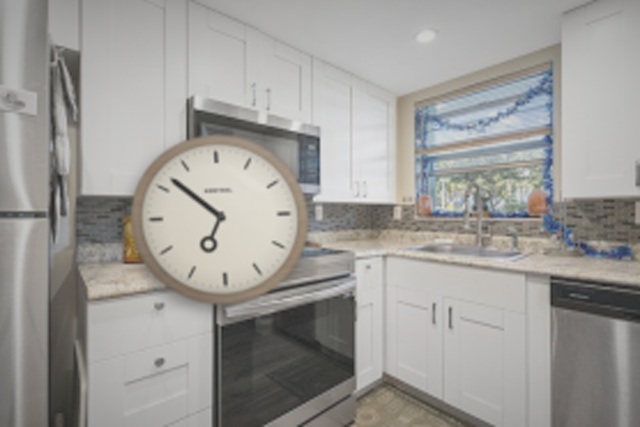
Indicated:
6,52
